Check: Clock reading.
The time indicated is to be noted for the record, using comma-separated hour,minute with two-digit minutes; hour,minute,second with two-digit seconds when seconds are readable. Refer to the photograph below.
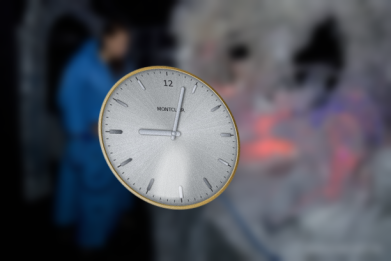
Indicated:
9,03
